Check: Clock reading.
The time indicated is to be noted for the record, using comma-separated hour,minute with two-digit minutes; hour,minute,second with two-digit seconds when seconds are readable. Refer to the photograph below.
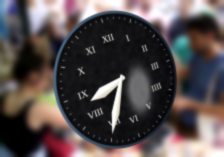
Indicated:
8,35
